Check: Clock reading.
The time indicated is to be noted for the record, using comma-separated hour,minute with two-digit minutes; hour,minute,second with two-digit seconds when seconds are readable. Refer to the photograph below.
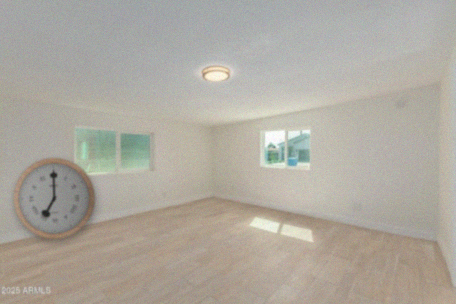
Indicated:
7,00
